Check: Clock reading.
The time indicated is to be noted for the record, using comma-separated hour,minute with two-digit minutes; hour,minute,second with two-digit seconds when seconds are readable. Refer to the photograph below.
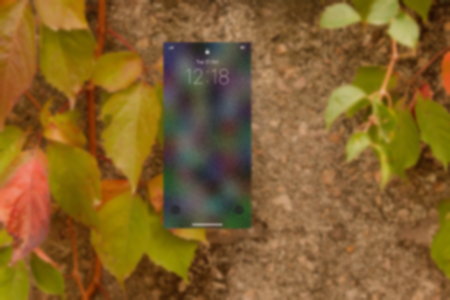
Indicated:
12,18
